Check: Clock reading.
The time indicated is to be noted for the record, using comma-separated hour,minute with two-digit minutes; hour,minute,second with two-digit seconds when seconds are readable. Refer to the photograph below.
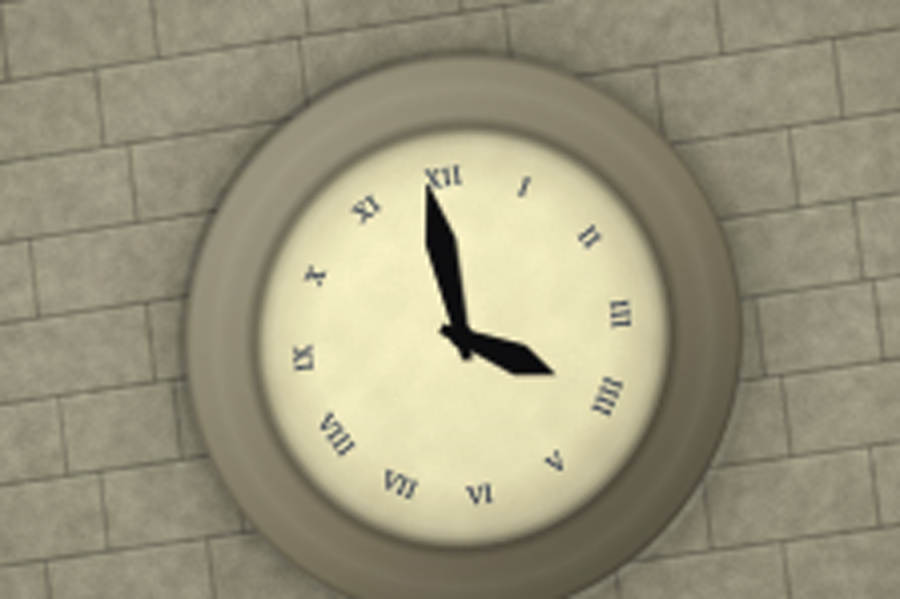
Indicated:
3,59
